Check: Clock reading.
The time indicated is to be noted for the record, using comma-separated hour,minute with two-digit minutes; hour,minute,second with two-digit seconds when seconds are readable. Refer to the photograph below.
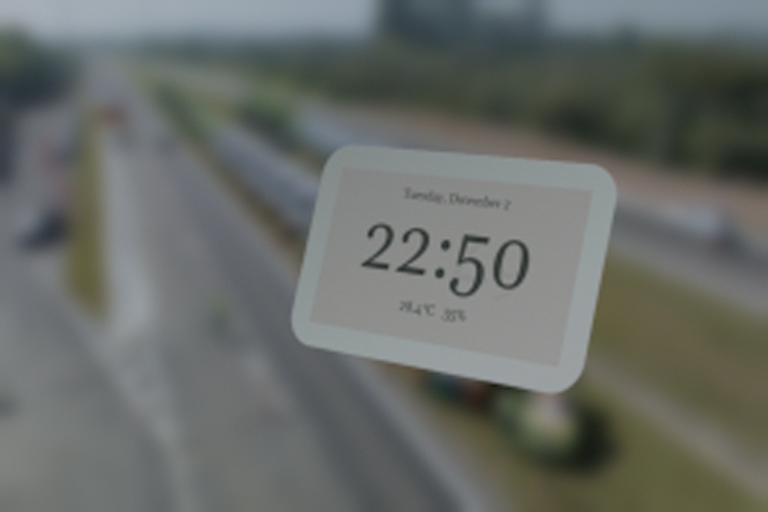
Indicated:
22,50
